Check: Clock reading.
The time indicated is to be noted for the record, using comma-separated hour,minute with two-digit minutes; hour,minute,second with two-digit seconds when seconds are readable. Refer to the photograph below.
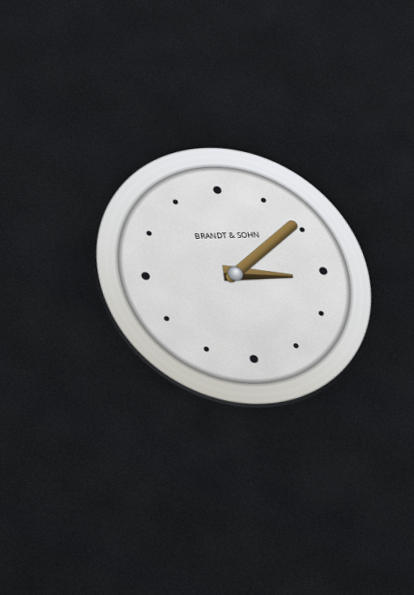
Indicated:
3,09
